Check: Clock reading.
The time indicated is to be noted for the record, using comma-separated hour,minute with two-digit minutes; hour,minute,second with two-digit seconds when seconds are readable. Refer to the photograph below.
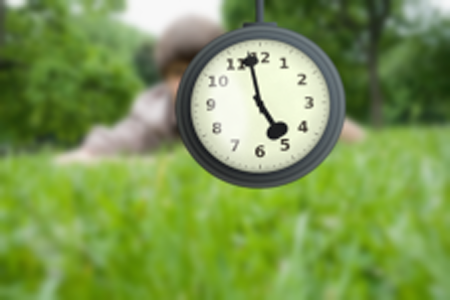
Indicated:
4,58
